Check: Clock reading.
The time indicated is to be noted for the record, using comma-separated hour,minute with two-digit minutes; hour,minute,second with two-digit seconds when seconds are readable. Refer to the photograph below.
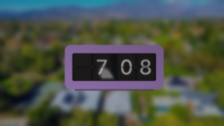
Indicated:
7,08
